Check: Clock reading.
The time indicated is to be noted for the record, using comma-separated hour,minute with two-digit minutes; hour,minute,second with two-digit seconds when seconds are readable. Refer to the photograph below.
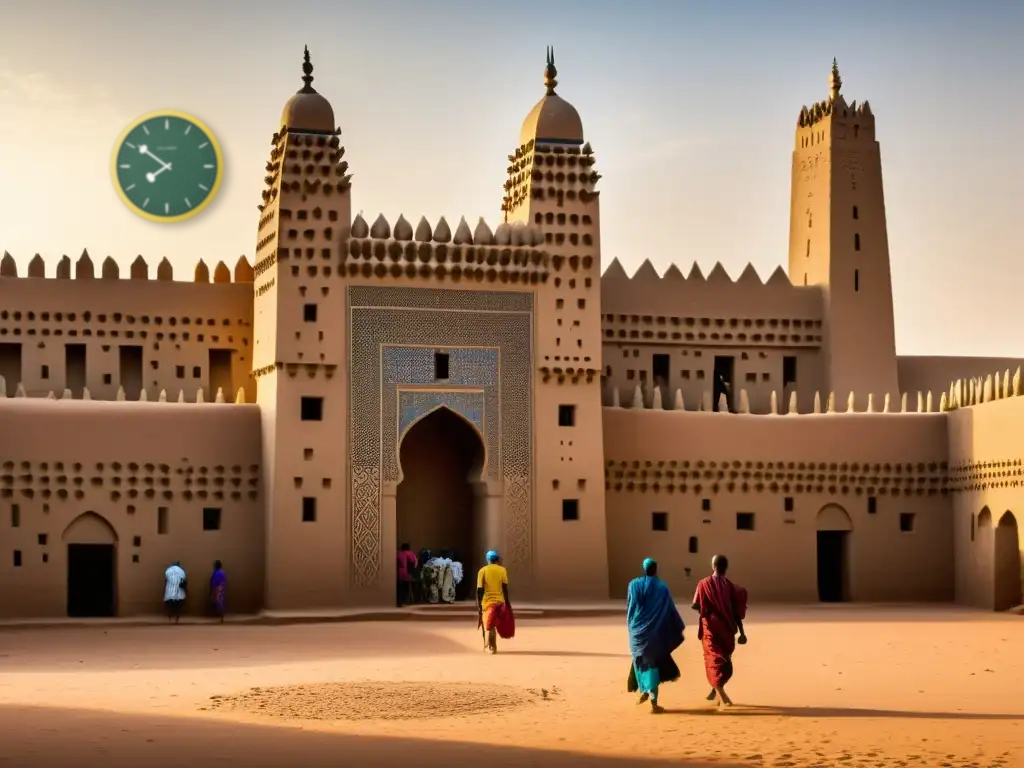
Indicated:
7,51
